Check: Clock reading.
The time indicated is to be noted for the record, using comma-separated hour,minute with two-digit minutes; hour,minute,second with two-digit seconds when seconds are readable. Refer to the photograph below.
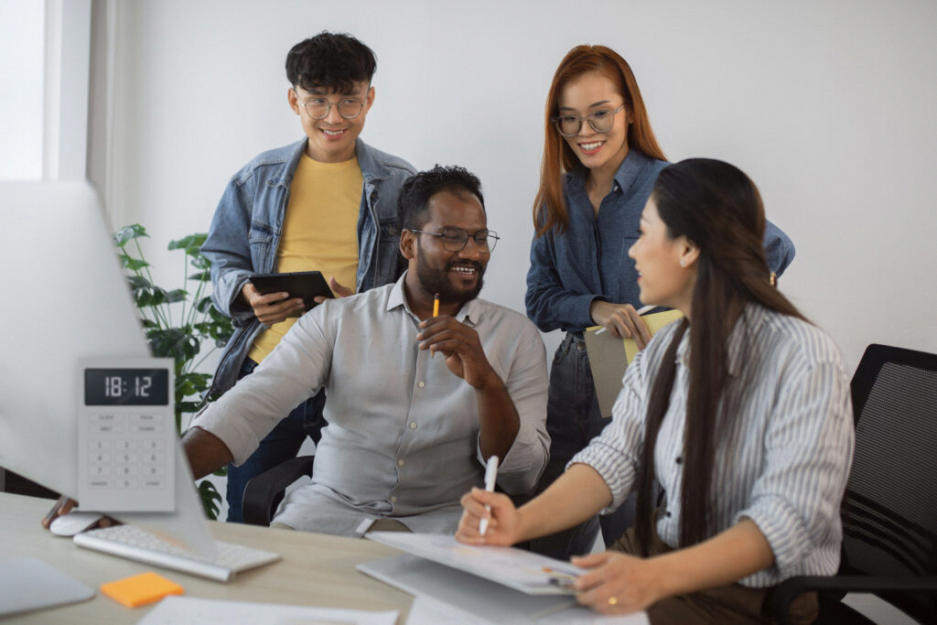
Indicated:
18,12
